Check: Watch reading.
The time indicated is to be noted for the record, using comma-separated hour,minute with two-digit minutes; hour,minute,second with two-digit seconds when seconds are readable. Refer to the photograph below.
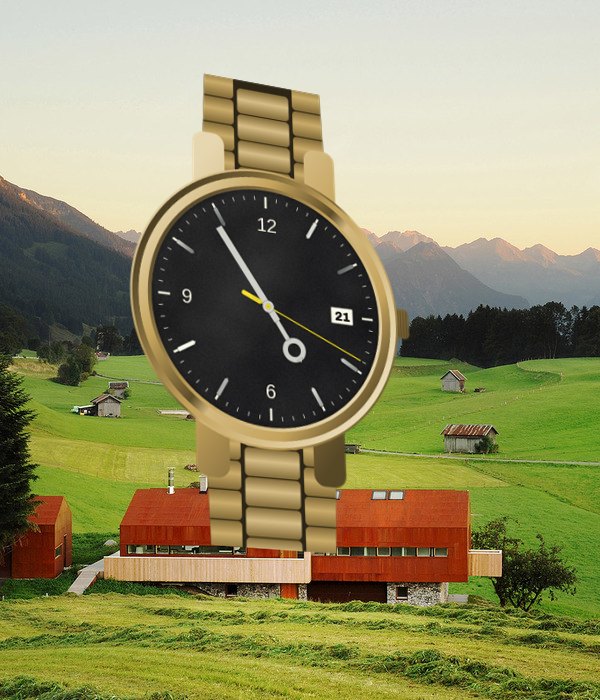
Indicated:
4,54,19
